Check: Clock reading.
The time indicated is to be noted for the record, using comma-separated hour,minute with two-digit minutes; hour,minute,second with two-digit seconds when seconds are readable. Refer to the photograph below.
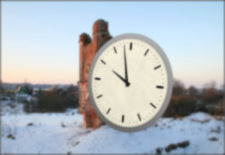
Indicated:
9,58
